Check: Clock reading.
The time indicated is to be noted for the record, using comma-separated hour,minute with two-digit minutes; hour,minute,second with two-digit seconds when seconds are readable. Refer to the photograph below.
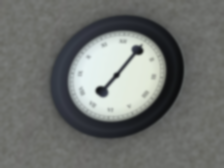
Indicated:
7,05
